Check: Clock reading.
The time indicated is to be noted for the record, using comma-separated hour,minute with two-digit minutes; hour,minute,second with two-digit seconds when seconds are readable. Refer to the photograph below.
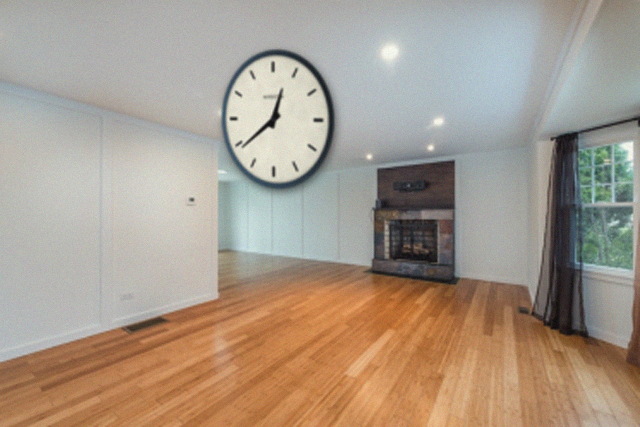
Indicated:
12,39
